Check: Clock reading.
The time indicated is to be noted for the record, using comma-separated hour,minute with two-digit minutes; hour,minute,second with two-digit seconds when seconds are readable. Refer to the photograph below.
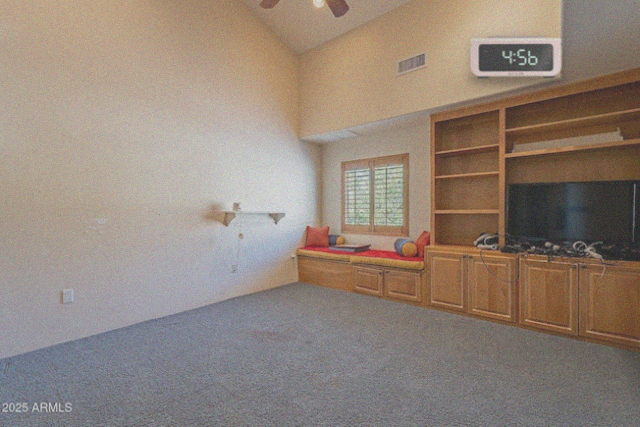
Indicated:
4,56
